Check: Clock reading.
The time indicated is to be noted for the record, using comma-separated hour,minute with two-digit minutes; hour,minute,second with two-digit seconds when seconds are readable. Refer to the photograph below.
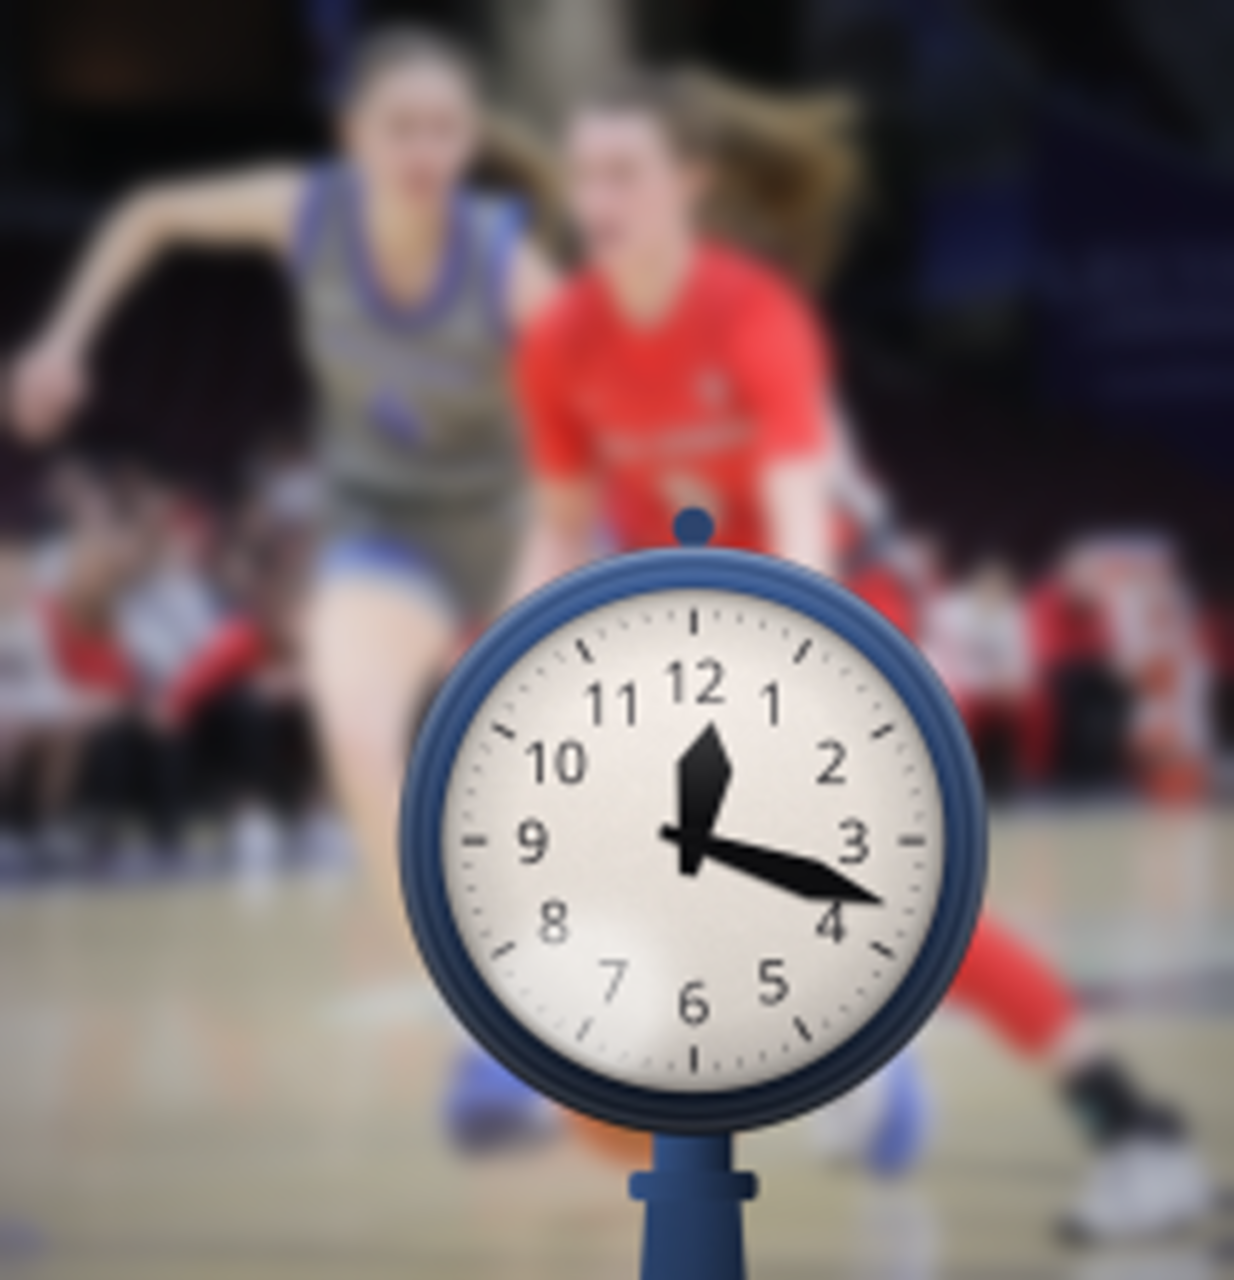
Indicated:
12,18
